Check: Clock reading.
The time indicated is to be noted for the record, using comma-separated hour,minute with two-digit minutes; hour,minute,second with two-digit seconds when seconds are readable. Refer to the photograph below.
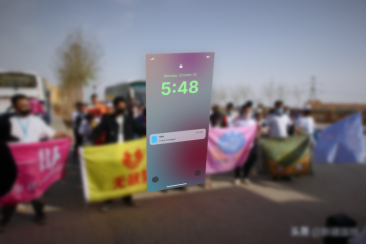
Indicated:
5,48
